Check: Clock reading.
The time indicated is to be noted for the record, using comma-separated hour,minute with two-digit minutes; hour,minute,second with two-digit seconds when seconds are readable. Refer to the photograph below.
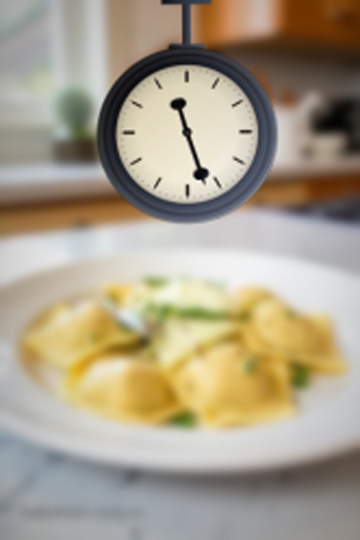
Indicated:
11,27
